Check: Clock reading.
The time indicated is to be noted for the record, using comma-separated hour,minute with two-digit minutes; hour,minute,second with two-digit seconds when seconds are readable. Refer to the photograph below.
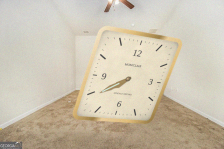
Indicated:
7,39
